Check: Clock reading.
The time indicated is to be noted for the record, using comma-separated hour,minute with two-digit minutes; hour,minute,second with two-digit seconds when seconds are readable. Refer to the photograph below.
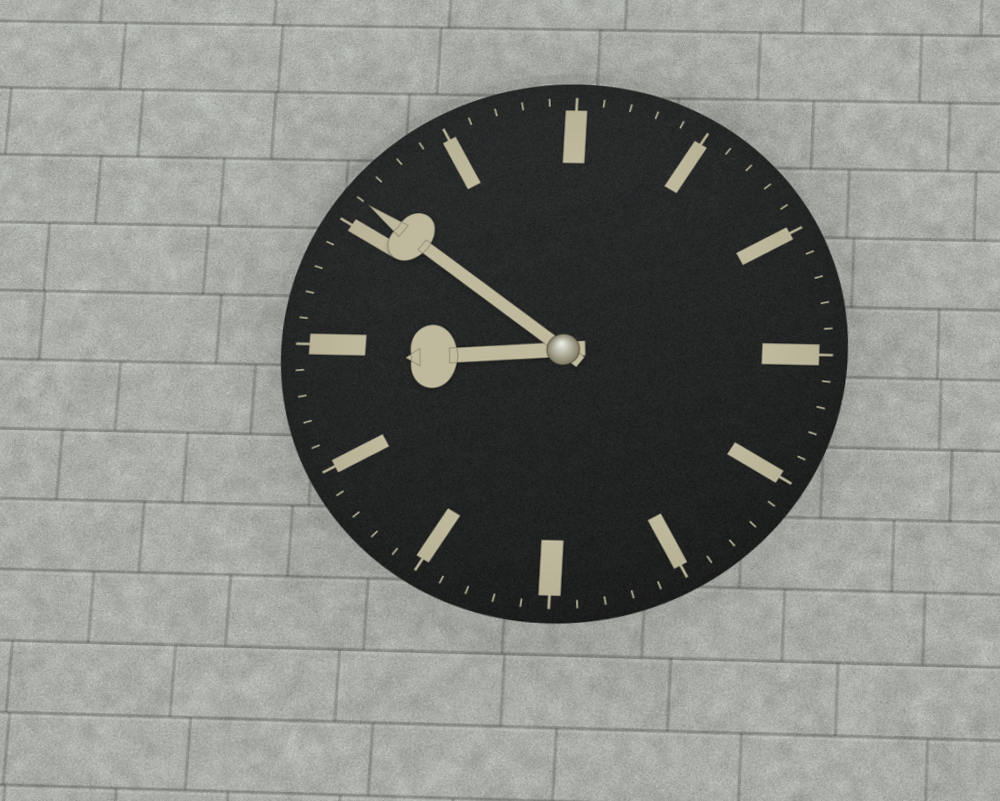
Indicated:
8,51
